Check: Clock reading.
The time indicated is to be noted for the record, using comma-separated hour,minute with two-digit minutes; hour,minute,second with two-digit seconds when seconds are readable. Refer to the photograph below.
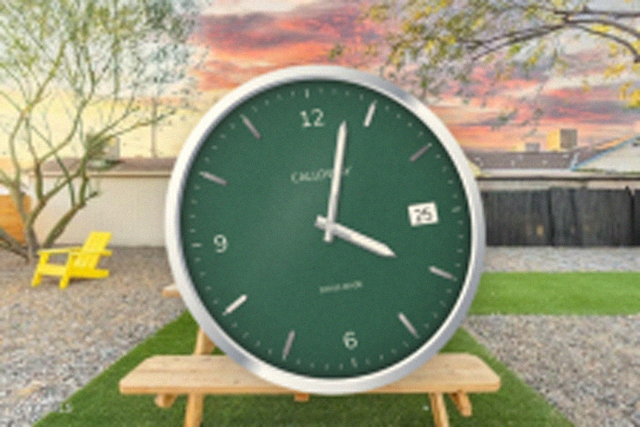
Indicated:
4,03
